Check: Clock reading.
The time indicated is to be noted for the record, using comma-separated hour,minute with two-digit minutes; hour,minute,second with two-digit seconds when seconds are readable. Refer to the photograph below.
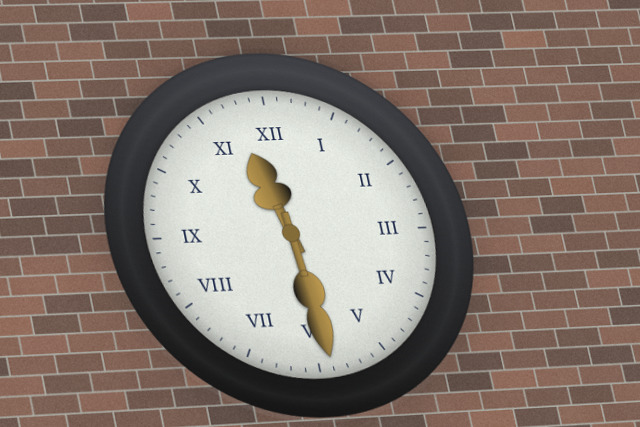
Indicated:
11,29
